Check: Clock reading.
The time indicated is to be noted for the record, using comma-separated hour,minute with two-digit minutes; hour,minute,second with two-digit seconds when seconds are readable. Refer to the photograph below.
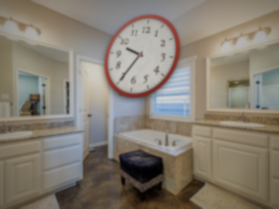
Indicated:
9,35
